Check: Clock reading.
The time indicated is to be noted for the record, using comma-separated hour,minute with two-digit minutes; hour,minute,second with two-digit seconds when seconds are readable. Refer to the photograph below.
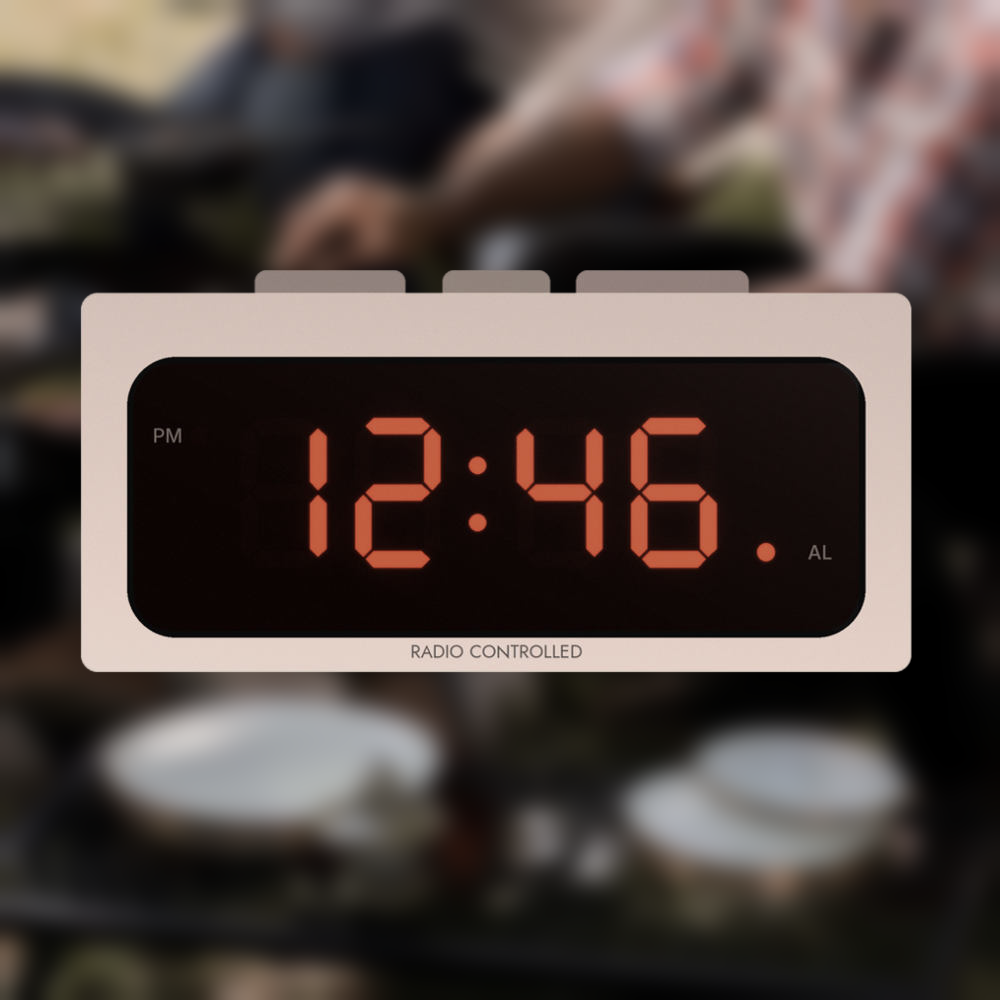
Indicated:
12,46
